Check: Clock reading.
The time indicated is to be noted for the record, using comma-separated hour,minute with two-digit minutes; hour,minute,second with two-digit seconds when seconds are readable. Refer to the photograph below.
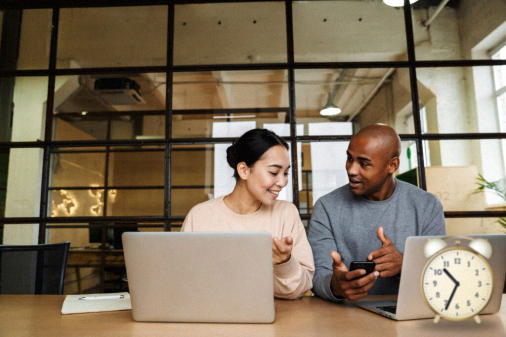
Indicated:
10,34
